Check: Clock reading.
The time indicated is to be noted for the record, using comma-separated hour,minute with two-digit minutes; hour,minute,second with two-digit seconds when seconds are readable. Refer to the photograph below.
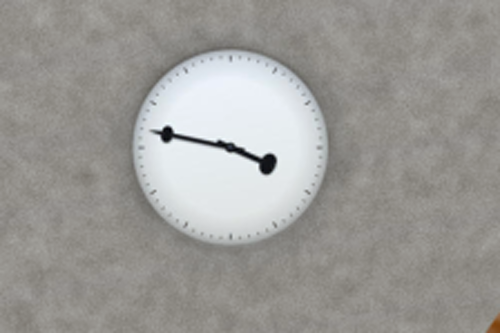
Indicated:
3,47
